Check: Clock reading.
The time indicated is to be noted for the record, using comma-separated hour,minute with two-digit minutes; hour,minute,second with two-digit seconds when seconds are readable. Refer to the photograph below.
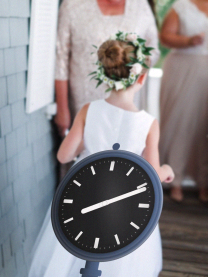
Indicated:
8,11
